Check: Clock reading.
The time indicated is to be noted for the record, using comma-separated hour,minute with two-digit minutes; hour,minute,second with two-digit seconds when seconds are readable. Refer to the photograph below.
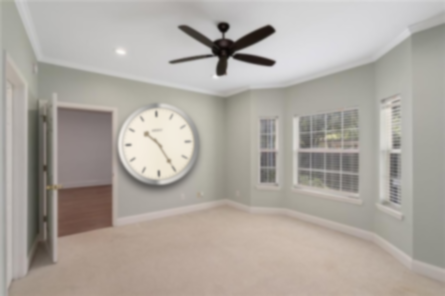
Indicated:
10,25
